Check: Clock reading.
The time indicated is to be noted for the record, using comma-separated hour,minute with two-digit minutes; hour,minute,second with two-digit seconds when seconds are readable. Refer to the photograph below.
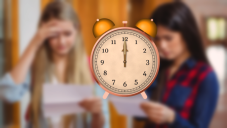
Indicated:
12,00
